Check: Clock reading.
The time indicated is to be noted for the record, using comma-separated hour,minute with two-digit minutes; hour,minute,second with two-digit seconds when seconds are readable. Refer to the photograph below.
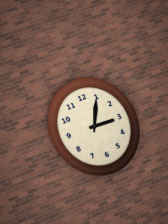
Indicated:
3,05
